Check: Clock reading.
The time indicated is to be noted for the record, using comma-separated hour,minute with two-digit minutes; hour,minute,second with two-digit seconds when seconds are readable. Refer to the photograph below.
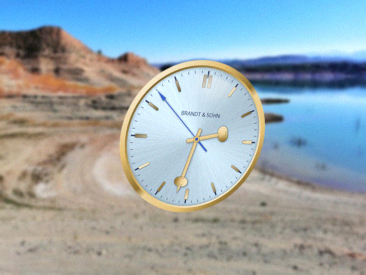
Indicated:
2,31,52
